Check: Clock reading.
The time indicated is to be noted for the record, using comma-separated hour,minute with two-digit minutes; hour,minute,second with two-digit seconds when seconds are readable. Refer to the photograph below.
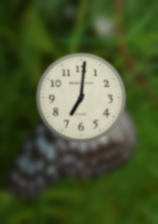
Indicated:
7,01
